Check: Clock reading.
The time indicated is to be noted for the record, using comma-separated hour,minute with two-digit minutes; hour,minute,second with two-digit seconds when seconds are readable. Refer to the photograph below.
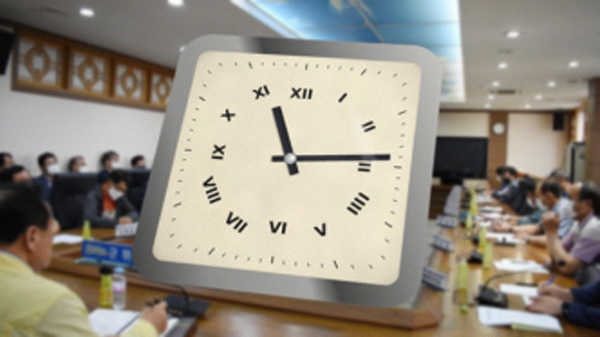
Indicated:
11,14
